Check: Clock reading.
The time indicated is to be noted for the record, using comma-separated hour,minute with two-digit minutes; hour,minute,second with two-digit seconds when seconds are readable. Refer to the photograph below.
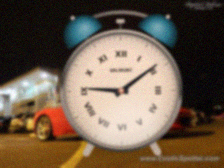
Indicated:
9,09
